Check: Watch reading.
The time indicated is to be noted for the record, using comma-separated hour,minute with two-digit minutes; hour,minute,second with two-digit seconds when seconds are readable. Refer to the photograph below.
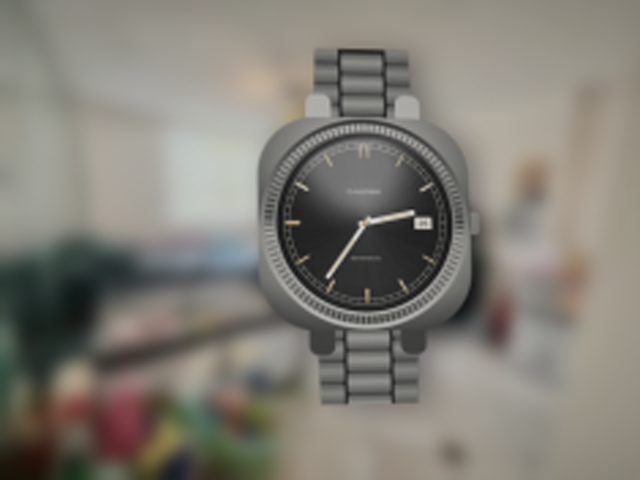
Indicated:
2,36
